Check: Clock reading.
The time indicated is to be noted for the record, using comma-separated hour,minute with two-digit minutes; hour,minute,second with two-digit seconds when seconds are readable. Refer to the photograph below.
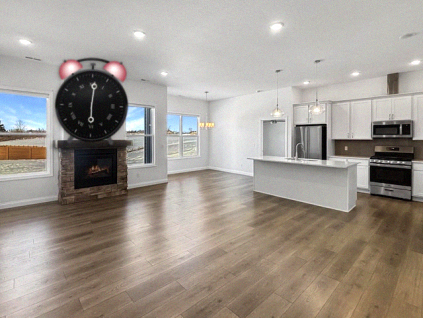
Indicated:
6,01
